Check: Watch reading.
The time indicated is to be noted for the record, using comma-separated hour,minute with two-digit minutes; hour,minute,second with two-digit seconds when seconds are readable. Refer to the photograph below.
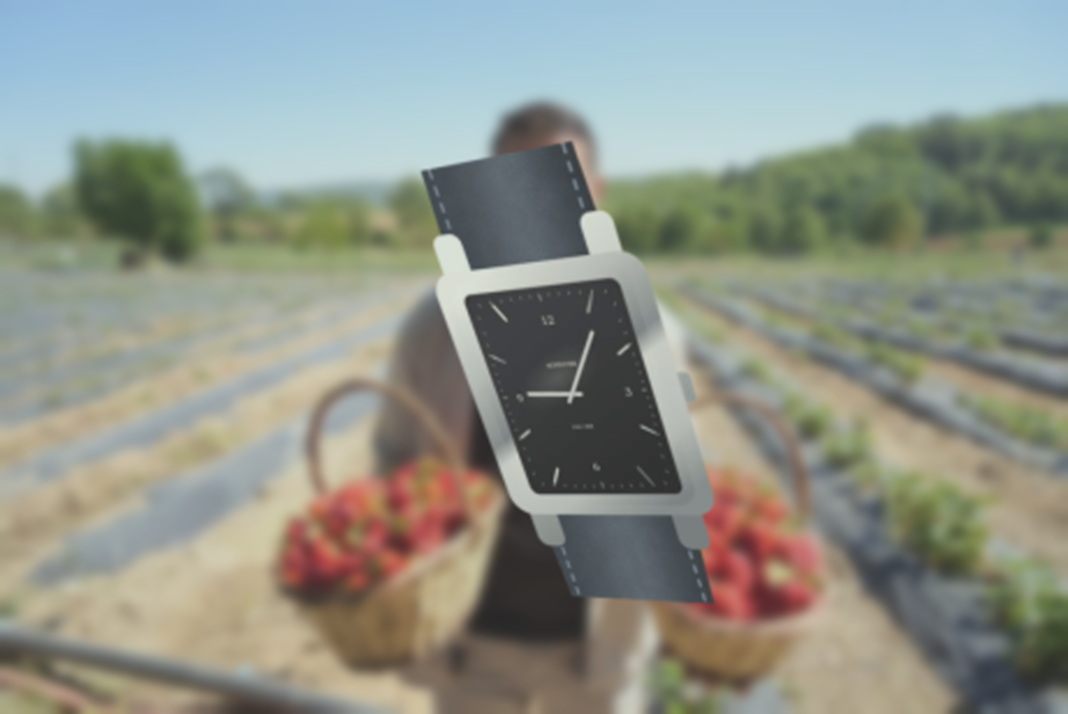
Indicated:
9,06
